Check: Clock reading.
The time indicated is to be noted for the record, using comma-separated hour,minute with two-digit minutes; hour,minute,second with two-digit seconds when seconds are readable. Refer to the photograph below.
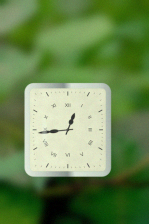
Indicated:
12,44
